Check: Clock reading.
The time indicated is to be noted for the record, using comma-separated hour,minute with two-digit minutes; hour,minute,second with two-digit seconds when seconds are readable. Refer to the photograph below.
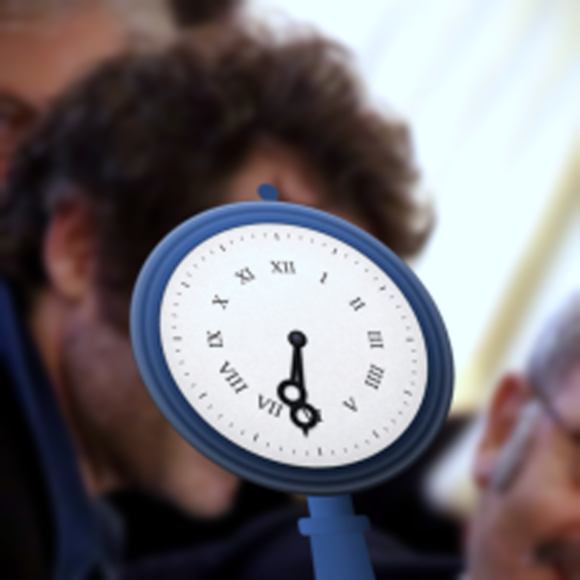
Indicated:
6,31
